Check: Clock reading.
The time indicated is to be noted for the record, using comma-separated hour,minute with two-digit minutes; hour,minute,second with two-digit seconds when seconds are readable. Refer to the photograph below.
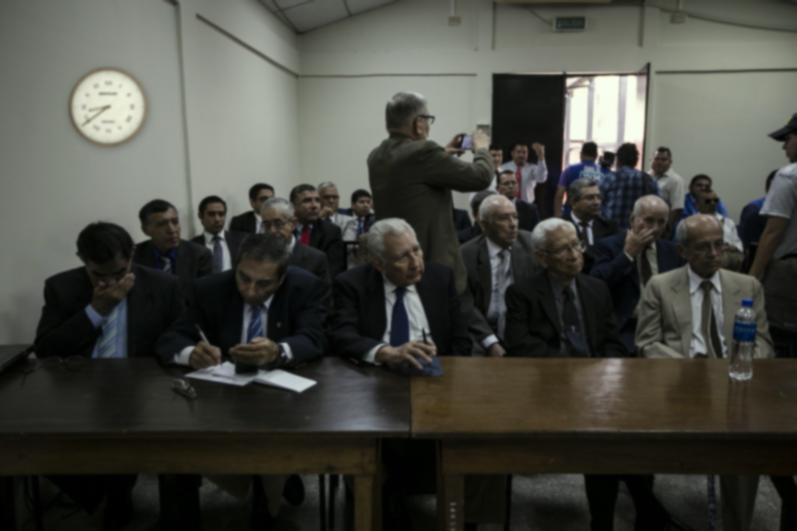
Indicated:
8,39
